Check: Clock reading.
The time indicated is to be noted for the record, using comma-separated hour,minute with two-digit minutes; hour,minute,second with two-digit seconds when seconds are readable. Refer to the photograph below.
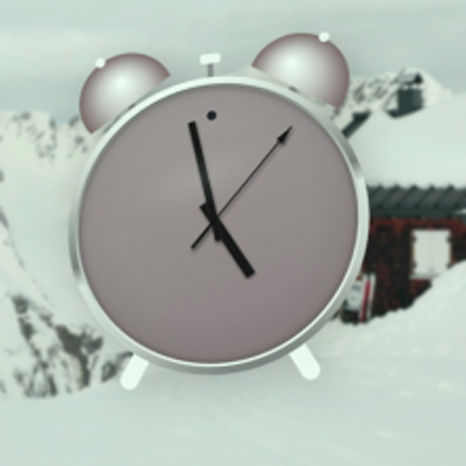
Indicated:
4,58,07
